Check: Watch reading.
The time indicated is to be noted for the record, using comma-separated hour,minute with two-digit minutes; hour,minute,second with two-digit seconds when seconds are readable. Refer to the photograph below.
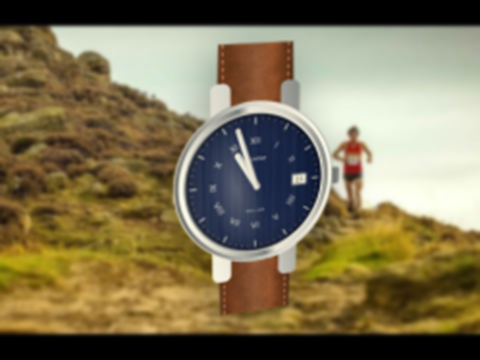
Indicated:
10,57
